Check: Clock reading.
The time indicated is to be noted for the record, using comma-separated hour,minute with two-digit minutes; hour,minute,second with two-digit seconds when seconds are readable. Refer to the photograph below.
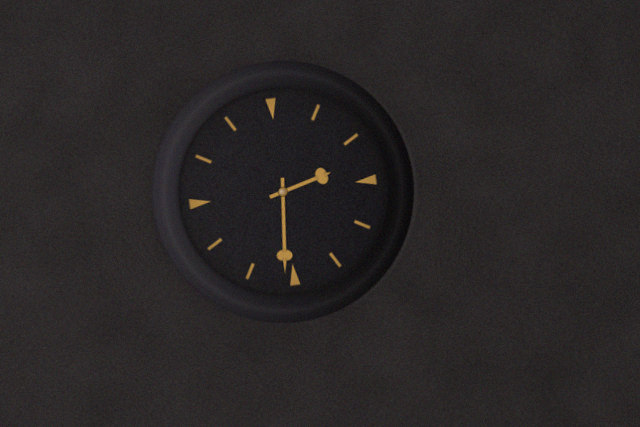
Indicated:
2,31
